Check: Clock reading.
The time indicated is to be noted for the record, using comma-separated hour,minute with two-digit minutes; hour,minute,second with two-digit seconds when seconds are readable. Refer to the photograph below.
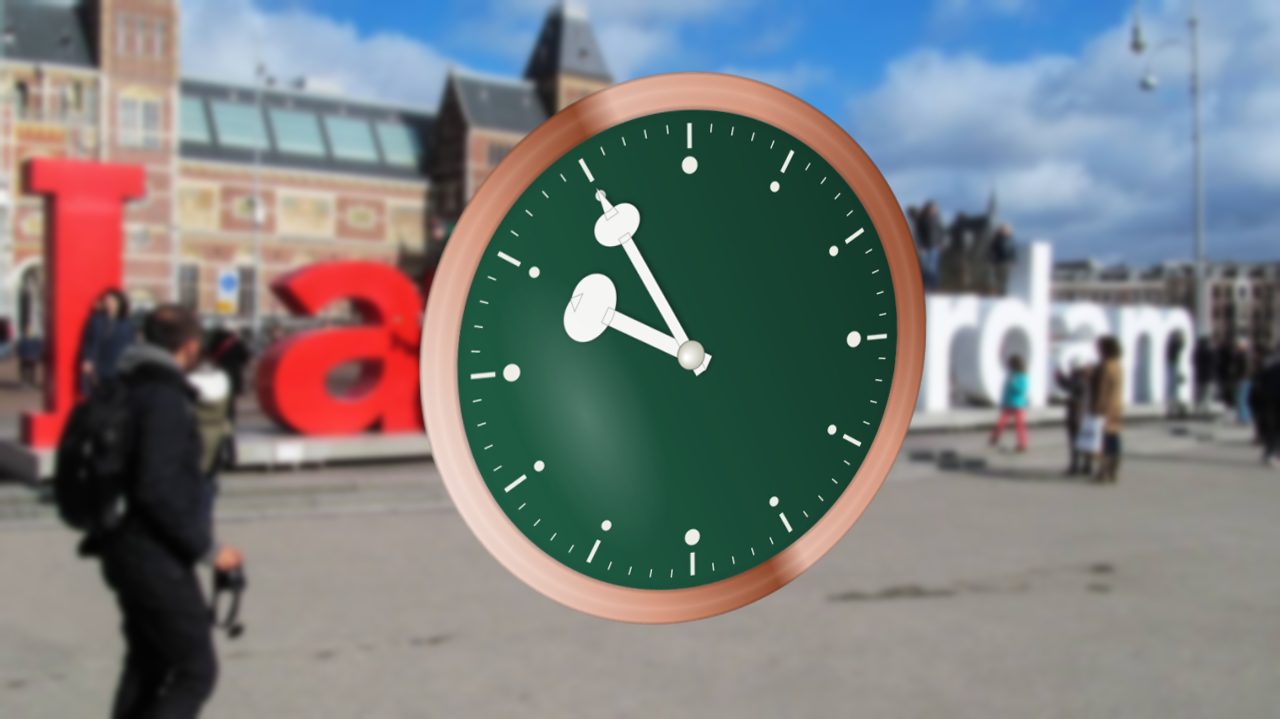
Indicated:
9,55
